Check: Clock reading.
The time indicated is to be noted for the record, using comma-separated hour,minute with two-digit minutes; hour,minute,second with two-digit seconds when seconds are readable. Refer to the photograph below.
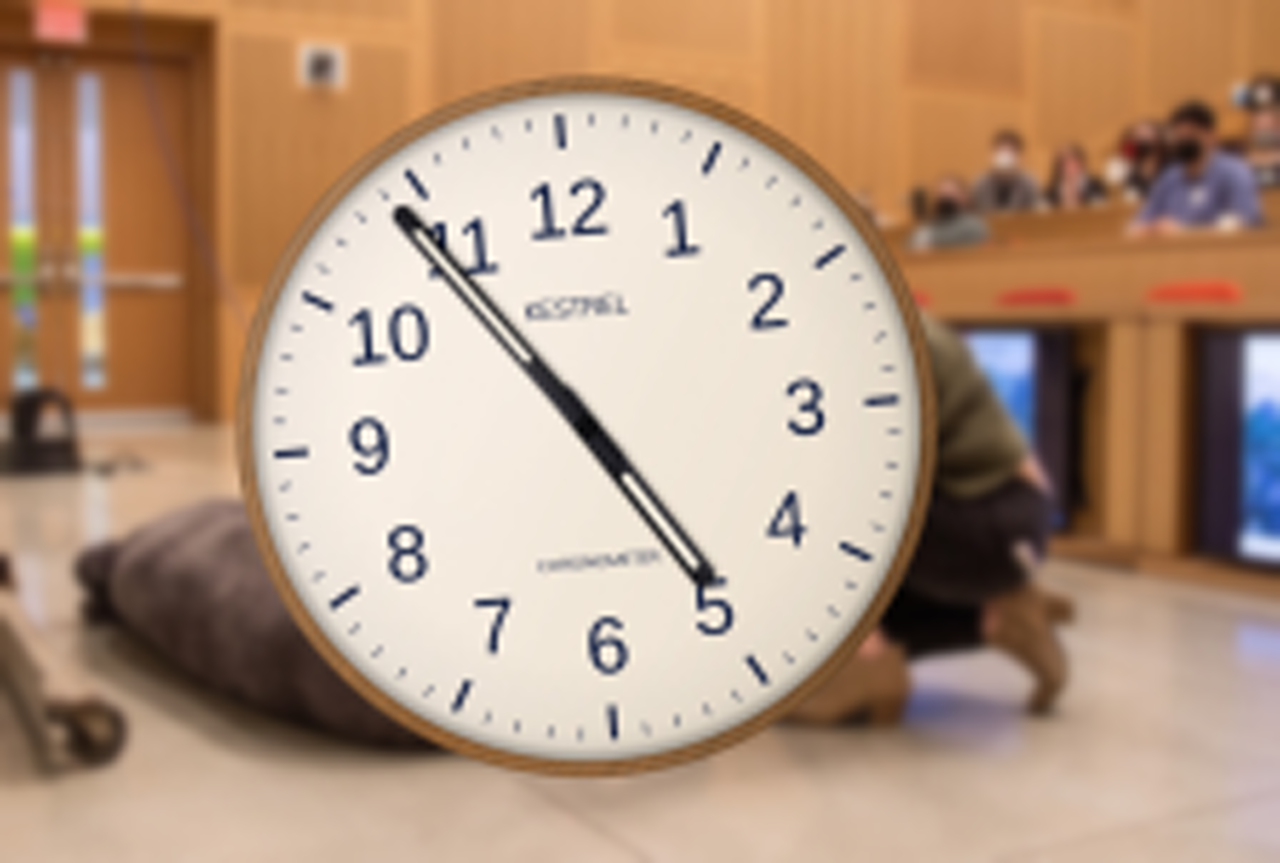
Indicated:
4,54
